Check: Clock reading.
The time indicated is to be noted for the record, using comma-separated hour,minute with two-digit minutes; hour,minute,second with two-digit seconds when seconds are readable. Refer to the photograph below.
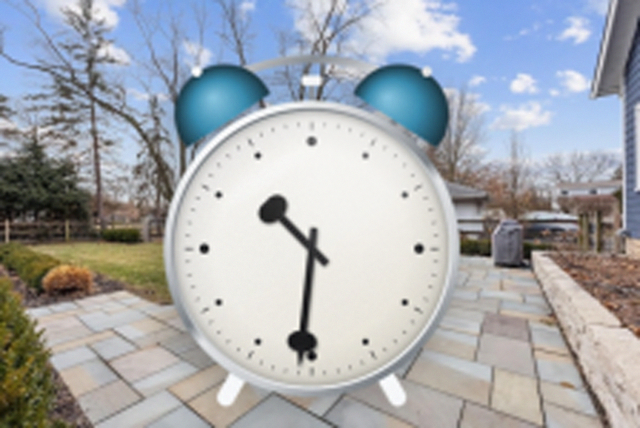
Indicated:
10,31
